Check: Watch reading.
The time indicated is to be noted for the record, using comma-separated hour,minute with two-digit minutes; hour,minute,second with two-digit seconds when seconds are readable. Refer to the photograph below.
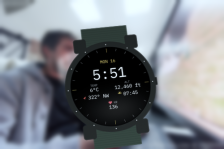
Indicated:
5,51
